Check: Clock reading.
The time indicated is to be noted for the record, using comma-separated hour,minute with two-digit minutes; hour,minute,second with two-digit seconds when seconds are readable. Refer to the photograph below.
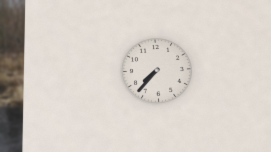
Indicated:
7,37
